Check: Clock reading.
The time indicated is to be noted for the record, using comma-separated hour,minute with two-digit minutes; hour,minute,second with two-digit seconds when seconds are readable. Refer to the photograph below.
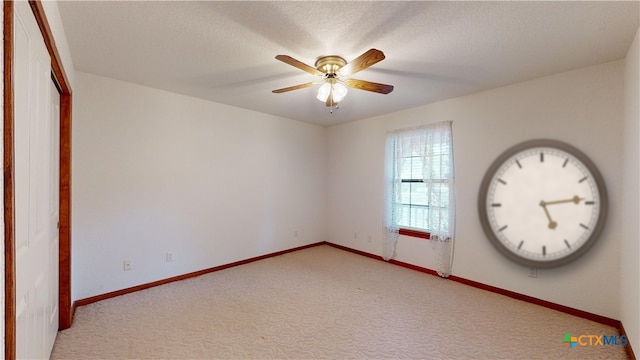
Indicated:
5,14
